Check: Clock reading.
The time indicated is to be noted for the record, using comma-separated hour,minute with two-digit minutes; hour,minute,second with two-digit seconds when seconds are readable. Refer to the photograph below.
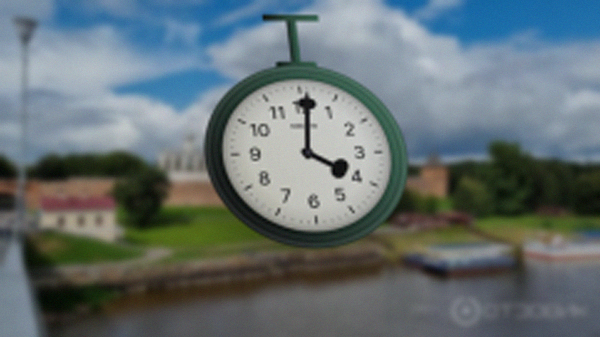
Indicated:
4,01
